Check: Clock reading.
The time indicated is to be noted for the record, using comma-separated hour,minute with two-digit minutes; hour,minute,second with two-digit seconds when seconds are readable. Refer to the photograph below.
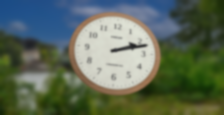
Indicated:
2,12
